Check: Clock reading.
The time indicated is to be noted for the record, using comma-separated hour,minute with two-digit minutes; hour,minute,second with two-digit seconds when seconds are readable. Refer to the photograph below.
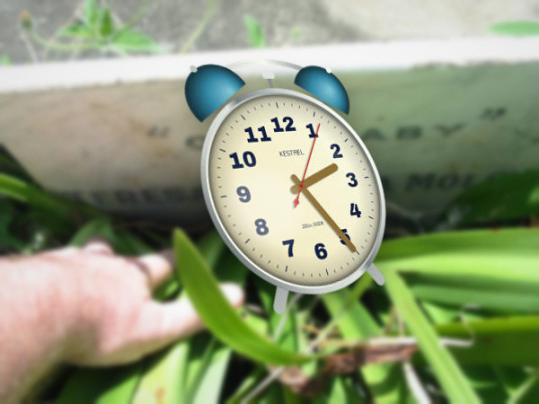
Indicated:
2,25,06
